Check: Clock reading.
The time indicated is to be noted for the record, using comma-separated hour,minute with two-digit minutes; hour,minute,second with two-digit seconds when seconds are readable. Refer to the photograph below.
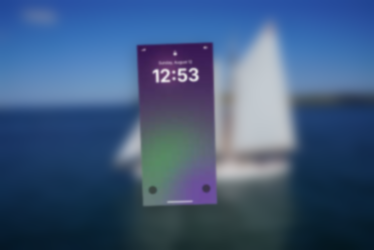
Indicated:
12,53
